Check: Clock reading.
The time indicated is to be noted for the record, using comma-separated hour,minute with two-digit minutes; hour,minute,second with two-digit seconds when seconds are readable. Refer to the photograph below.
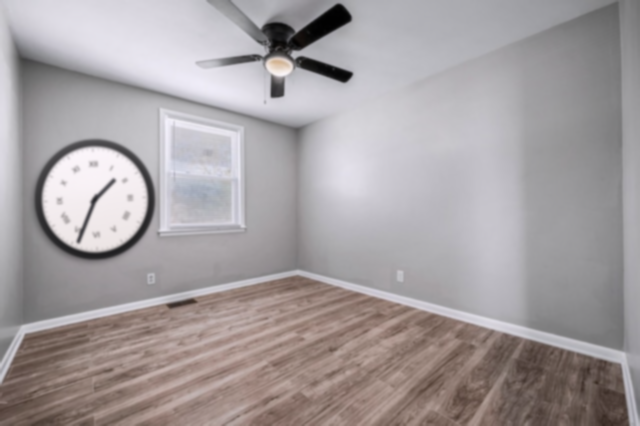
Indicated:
1,34
